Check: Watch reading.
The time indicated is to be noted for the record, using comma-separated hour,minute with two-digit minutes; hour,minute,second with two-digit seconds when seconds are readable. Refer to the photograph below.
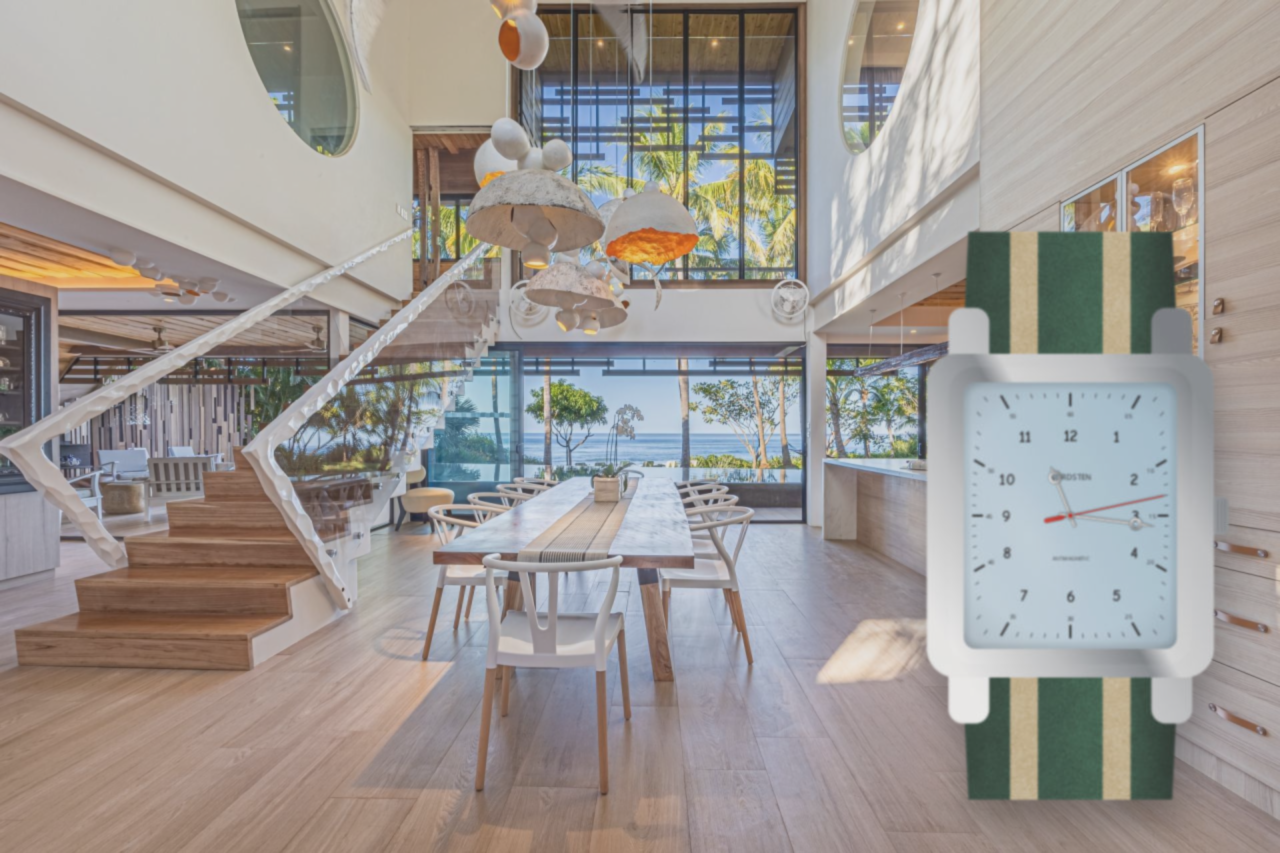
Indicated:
11,16,13
